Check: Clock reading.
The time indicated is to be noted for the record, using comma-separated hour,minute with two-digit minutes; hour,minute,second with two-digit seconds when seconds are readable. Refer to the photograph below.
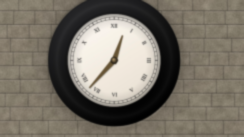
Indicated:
12,37
